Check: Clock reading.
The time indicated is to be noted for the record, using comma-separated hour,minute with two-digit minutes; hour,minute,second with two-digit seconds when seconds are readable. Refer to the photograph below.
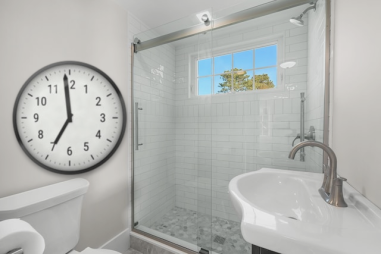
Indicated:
6,59
